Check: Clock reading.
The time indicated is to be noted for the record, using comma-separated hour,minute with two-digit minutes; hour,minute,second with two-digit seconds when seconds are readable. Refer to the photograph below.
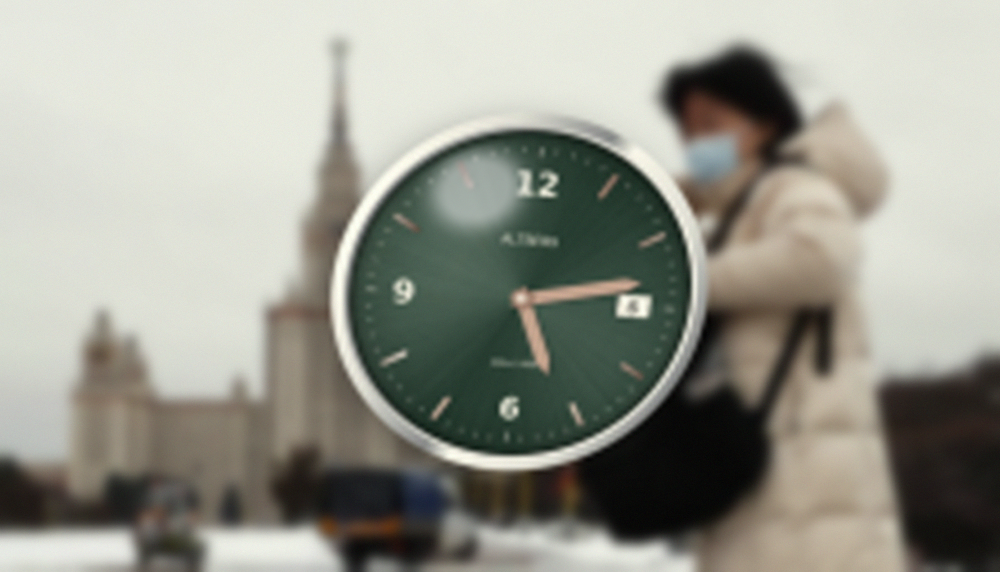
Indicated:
5,13
